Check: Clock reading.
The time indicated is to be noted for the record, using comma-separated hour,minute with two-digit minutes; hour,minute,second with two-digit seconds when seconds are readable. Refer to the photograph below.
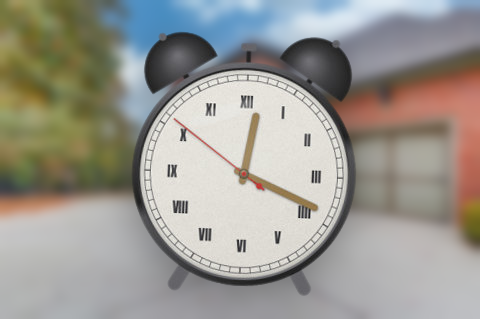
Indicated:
12,18,51
